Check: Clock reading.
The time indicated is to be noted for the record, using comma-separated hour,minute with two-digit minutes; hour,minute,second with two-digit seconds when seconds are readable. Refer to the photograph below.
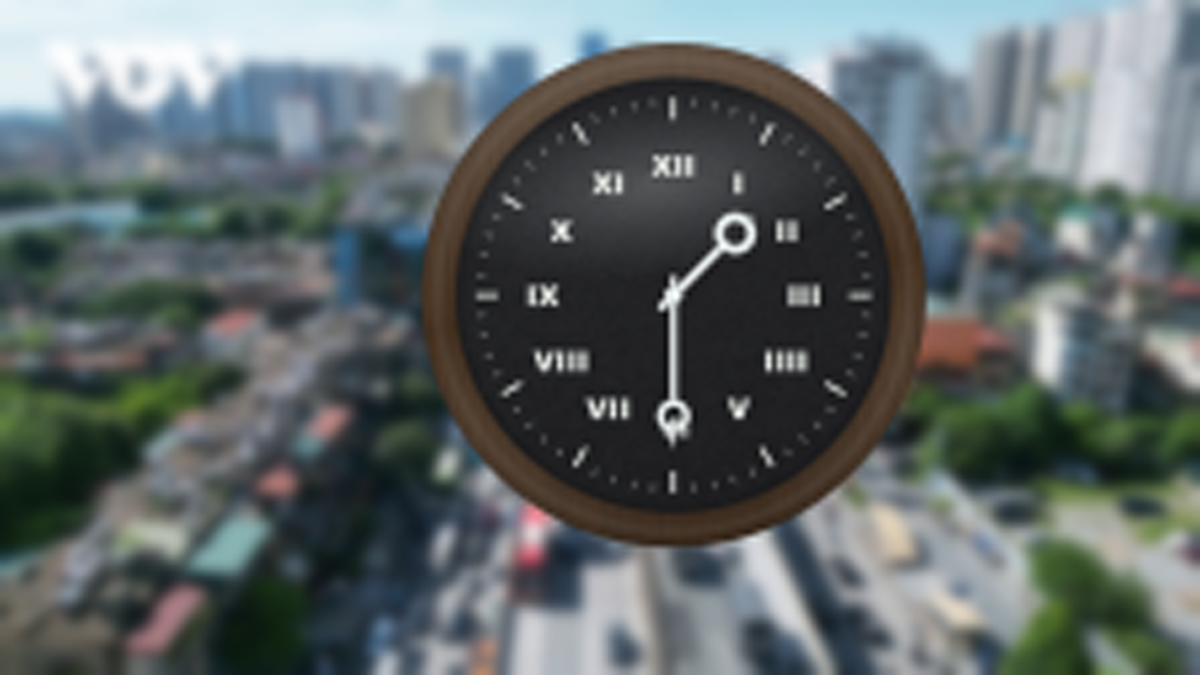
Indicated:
1,30
